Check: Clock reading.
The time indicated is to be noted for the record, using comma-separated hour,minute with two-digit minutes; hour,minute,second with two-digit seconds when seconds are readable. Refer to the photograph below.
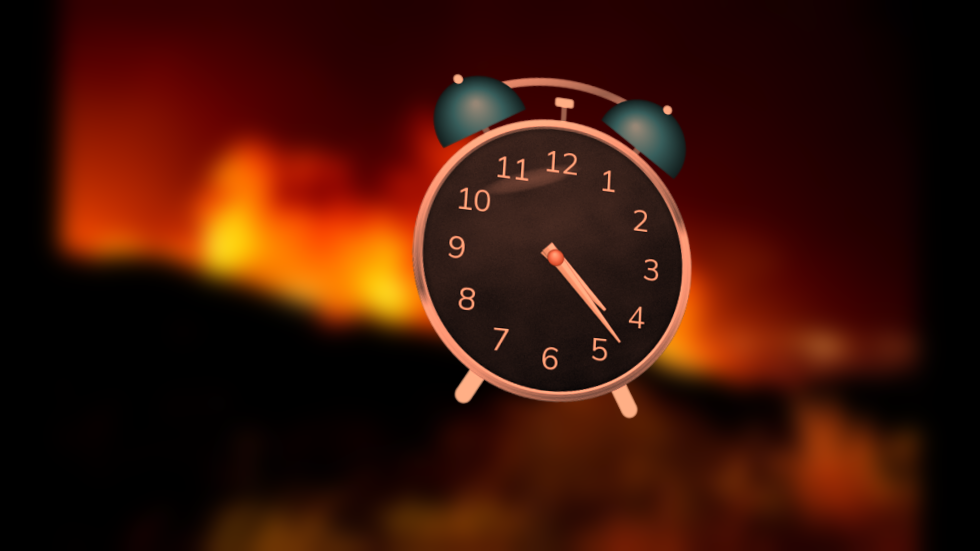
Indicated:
4,23
